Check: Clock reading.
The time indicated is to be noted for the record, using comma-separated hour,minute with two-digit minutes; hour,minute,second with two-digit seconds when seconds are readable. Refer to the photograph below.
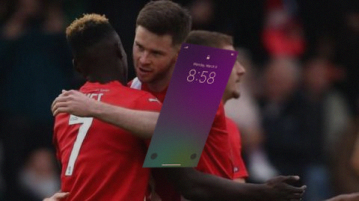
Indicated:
8,58
